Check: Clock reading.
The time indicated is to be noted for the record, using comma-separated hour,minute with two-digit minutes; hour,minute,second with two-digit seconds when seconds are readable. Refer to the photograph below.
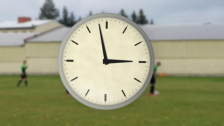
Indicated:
2,58
